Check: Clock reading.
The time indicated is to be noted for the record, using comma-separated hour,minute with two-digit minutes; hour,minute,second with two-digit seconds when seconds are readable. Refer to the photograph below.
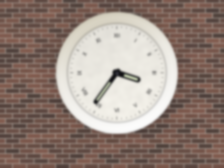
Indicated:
3,36
